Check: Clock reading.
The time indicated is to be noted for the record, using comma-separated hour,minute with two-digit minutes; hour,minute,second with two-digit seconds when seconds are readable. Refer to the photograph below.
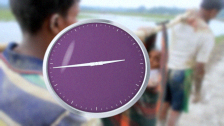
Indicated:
2,44
